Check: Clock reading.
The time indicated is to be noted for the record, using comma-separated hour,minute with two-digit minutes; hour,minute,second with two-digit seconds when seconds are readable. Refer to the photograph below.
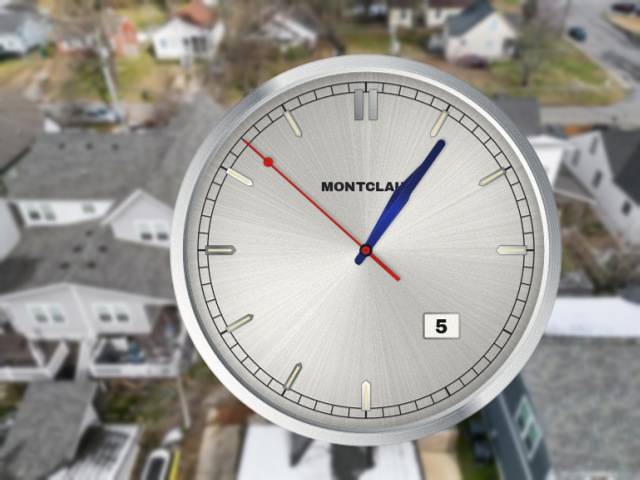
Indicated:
1,05,52
